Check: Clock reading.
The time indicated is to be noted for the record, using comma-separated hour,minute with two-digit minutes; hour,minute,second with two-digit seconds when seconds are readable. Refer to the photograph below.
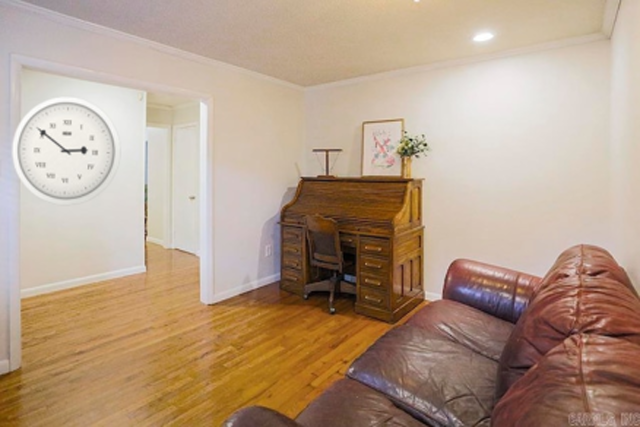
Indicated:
2,51
